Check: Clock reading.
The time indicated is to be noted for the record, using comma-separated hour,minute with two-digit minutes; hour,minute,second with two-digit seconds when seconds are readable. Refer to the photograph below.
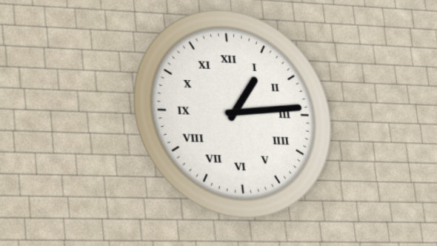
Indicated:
1,14
